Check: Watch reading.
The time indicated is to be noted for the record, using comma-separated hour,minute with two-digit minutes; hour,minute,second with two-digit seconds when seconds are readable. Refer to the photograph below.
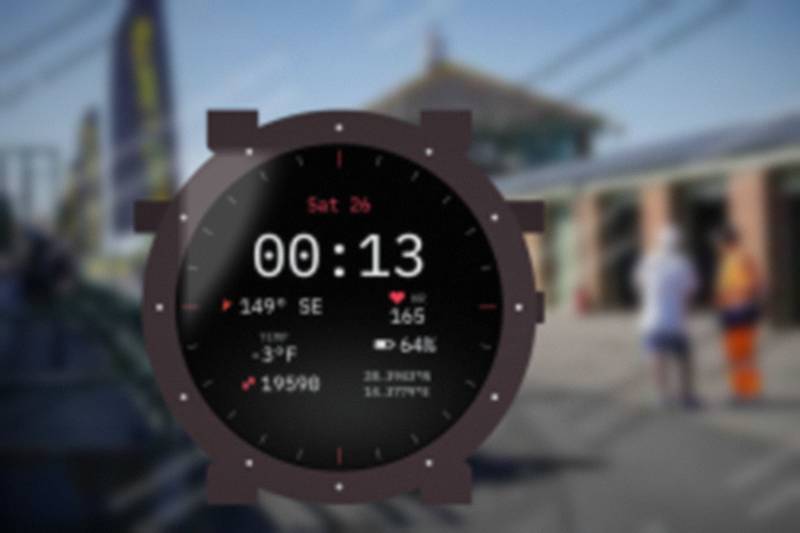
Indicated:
0,13
